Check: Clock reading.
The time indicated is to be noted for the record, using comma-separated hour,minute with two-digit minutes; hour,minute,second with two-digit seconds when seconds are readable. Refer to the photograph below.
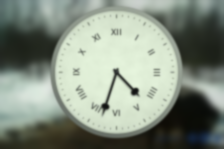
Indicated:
4,33
